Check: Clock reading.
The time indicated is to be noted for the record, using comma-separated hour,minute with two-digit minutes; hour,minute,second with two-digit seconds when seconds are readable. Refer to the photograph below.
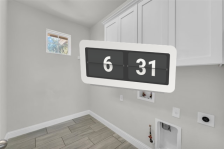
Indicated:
6,31
